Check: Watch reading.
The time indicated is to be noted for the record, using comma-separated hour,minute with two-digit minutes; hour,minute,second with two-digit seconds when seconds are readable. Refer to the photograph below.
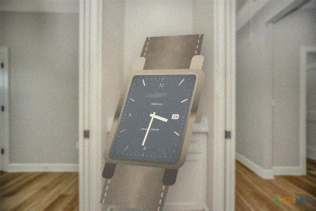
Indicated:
3,31
